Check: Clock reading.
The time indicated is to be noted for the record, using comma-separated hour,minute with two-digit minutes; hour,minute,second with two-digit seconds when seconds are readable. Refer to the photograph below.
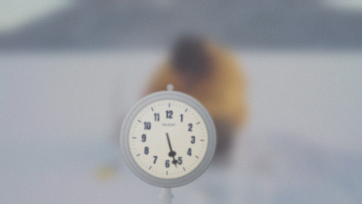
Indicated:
5,27
